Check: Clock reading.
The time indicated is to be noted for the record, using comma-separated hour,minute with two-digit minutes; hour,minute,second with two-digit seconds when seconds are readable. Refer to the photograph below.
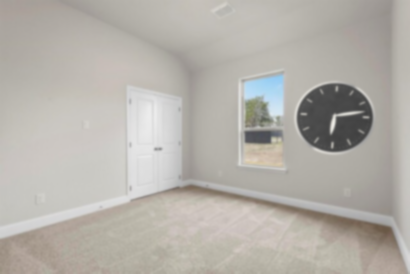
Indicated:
6,13
